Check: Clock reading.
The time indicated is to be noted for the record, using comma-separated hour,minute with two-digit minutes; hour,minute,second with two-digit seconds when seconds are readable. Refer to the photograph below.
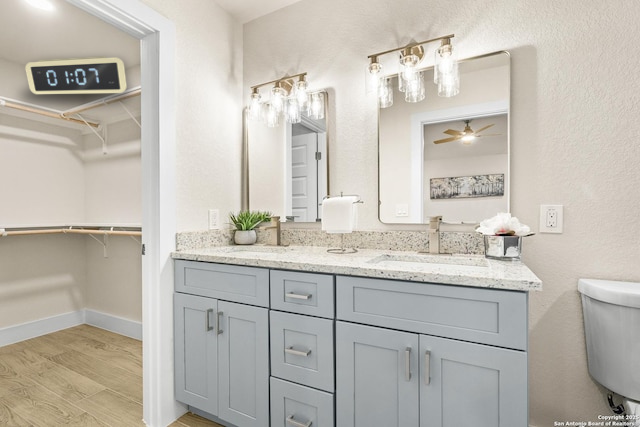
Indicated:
1,07
